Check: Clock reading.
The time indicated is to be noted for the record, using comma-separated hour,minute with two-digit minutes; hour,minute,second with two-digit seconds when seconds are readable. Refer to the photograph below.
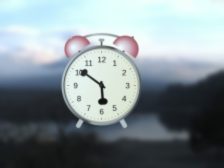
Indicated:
5,51
